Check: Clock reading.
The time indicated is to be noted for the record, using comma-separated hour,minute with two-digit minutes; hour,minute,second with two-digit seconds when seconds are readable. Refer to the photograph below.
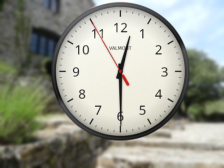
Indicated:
12,29,55
